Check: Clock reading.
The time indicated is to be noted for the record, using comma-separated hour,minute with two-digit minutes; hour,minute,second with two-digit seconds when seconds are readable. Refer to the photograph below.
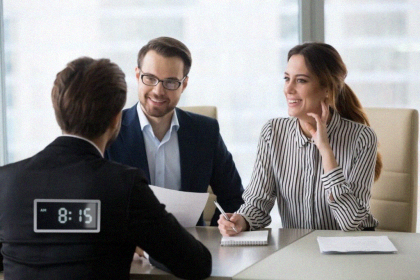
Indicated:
8,15
